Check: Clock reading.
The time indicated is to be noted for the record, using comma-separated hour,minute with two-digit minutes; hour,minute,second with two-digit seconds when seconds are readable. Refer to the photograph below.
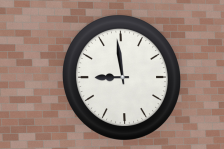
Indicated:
8,59
